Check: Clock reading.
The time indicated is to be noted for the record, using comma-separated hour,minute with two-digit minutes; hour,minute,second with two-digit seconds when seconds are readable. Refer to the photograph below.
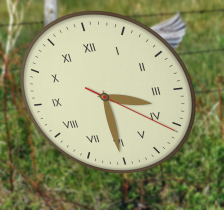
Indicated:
3,30,21
